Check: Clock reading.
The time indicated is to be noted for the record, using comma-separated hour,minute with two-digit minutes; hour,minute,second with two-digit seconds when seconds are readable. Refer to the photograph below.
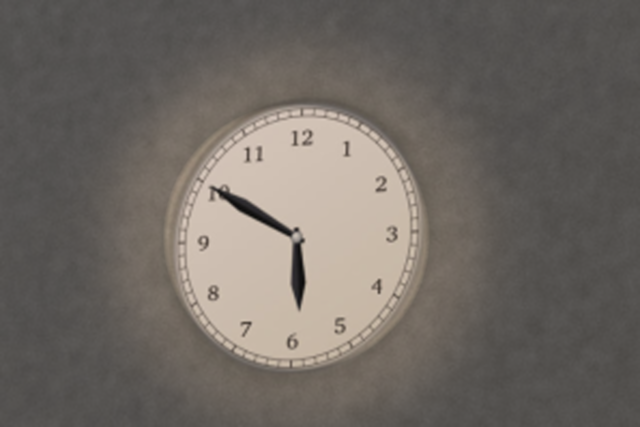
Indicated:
5,50
